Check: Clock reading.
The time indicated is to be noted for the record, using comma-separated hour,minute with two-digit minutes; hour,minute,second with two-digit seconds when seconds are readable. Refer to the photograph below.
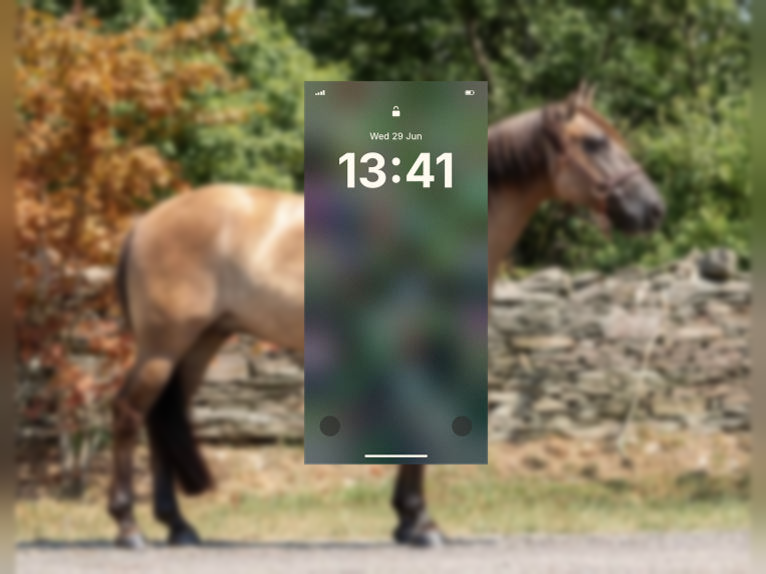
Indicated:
13,41
